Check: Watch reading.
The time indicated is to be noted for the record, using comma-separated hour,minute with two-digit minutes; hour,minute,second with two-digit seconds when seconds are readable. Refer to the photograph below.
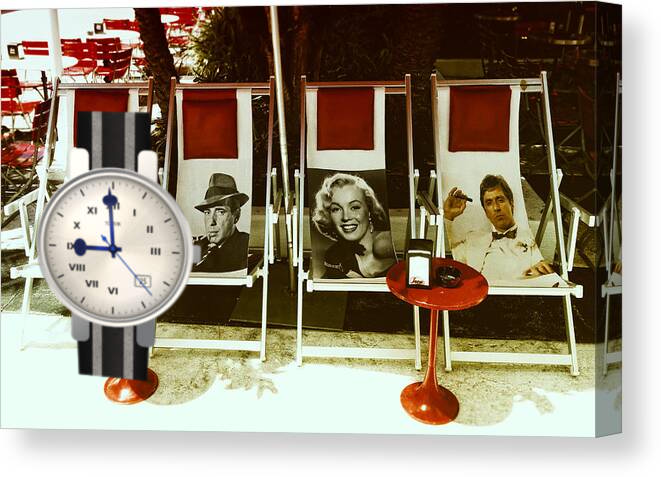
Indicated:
8,59,23
